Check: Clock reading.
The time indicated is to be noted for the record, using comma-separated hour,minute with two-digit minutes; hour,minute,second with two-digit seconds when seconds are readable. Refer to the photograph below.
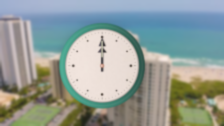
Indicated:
12,00
